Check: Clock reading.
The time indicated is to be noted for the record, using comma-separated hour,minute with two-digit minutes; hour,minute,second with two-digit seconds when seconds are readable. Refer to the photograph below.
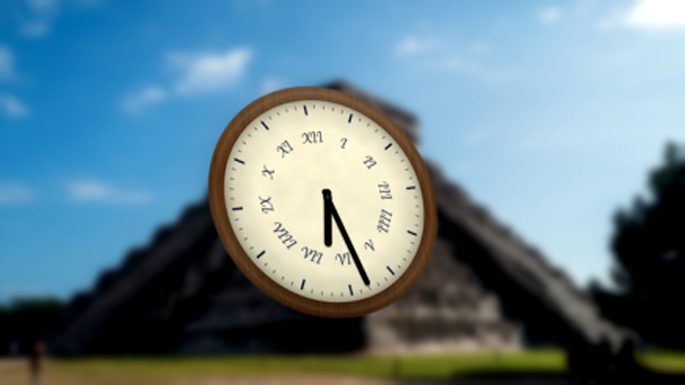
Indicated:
6,28
